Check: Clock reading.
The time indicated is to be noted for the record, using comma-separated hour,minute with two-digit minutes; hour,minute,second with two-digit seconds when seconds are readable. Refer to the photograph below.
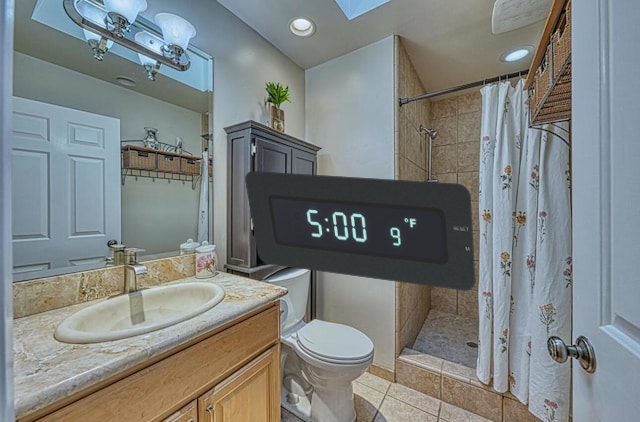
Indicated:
5,00
